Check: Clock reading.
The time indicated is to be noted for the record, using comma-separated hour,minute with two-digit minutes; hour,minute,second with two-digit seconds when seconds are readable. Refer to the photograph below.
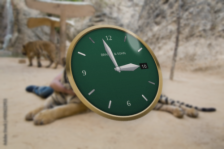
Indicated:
2,58
